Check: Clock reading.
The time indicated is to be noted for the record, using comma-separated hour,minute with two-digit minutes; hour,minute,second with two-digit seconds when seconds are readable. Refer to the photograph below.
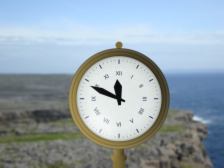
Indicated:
11,49
